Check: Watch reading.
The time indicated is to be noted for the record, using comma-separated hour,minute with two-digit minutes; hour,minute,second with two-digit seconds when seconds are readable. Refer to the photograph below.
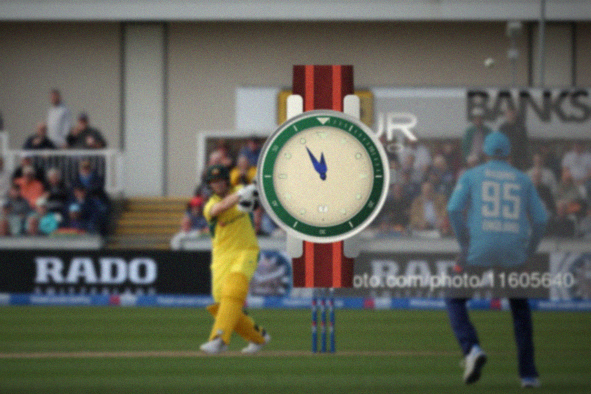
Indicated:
11,55
